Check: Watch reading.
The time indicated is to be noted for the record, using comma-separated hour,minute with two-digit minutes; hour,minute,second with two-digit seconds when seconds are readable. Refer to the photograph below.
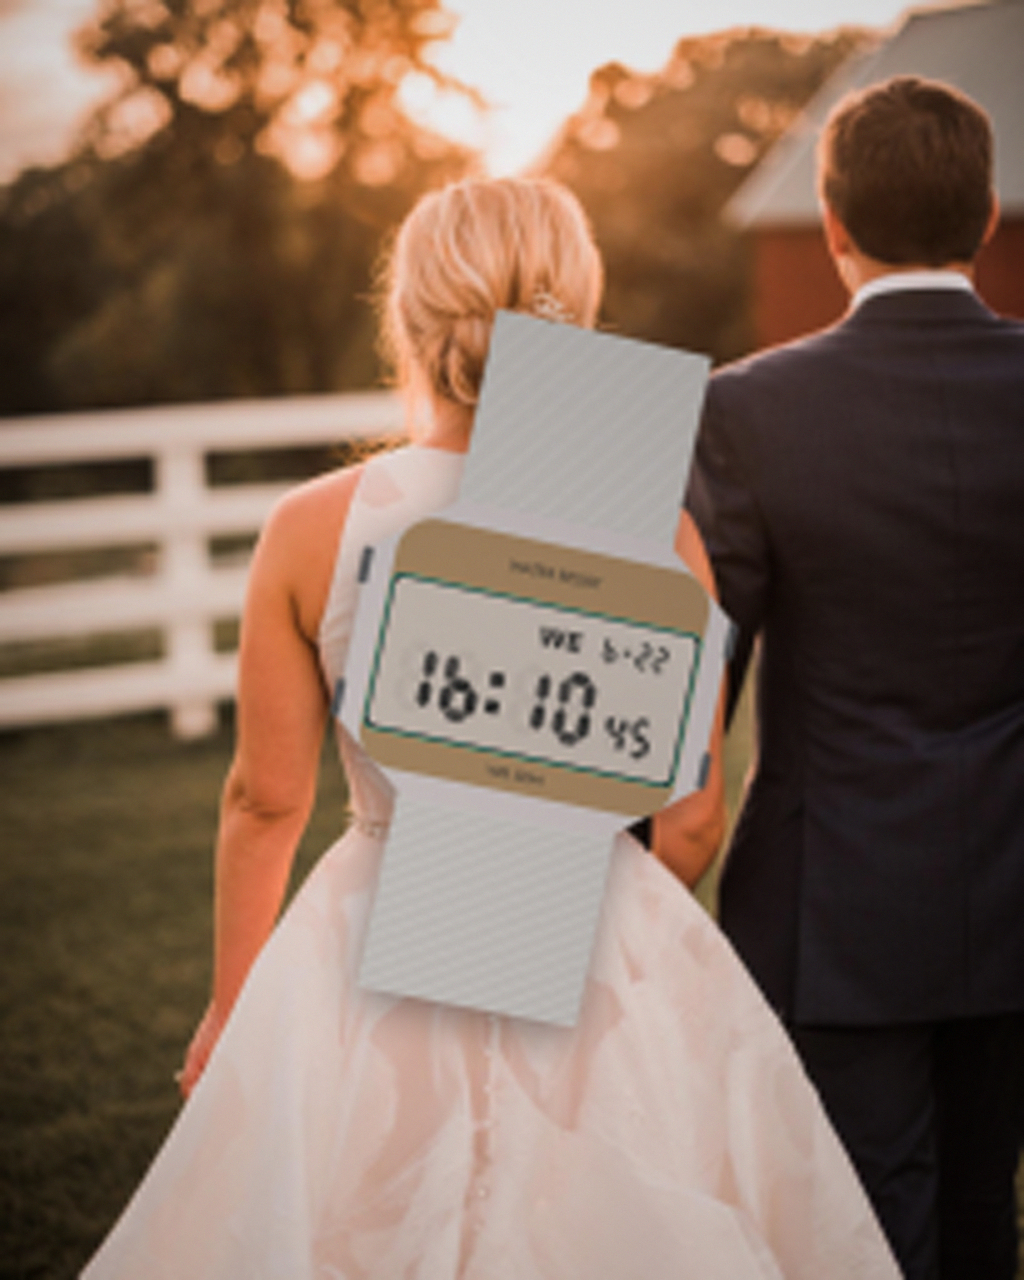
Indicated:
16,10,45
